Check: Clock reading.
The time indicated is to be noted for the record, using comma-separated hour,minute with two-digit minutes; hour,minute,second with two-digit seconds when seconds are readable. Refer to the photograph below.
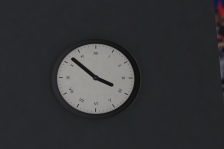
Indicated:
3,52
